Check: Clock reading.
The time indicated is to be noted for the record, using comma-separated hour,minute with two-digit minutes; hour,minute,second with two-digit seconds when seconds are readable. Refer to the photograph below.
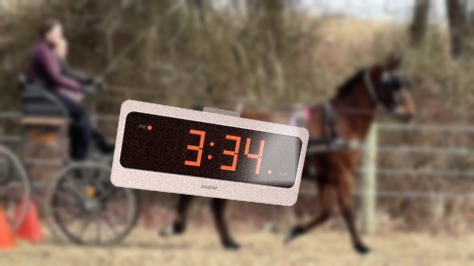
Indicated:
3,34
